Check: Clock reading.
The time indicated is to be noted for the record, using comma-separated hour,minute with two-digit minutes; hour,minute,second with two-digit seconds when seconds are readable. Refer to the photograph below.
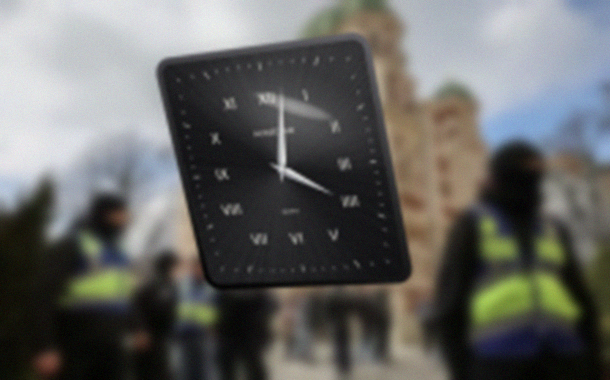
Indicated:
4,02
